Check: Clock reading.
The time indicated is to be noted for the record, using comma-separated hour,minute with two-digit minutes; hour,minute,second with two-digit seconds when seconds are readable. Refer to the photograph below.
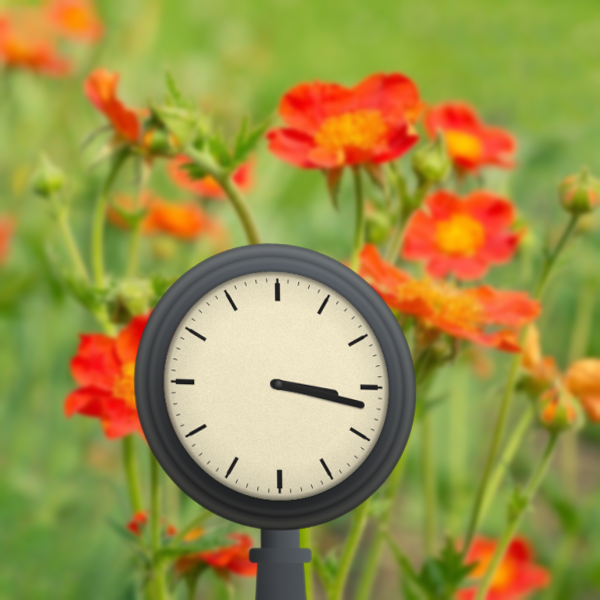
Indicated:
3,17
